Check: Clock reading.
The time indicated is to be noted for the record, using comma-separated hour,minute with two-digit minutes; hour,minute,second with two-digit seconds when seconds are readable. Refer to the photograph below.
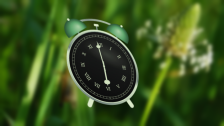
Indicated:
5,59
